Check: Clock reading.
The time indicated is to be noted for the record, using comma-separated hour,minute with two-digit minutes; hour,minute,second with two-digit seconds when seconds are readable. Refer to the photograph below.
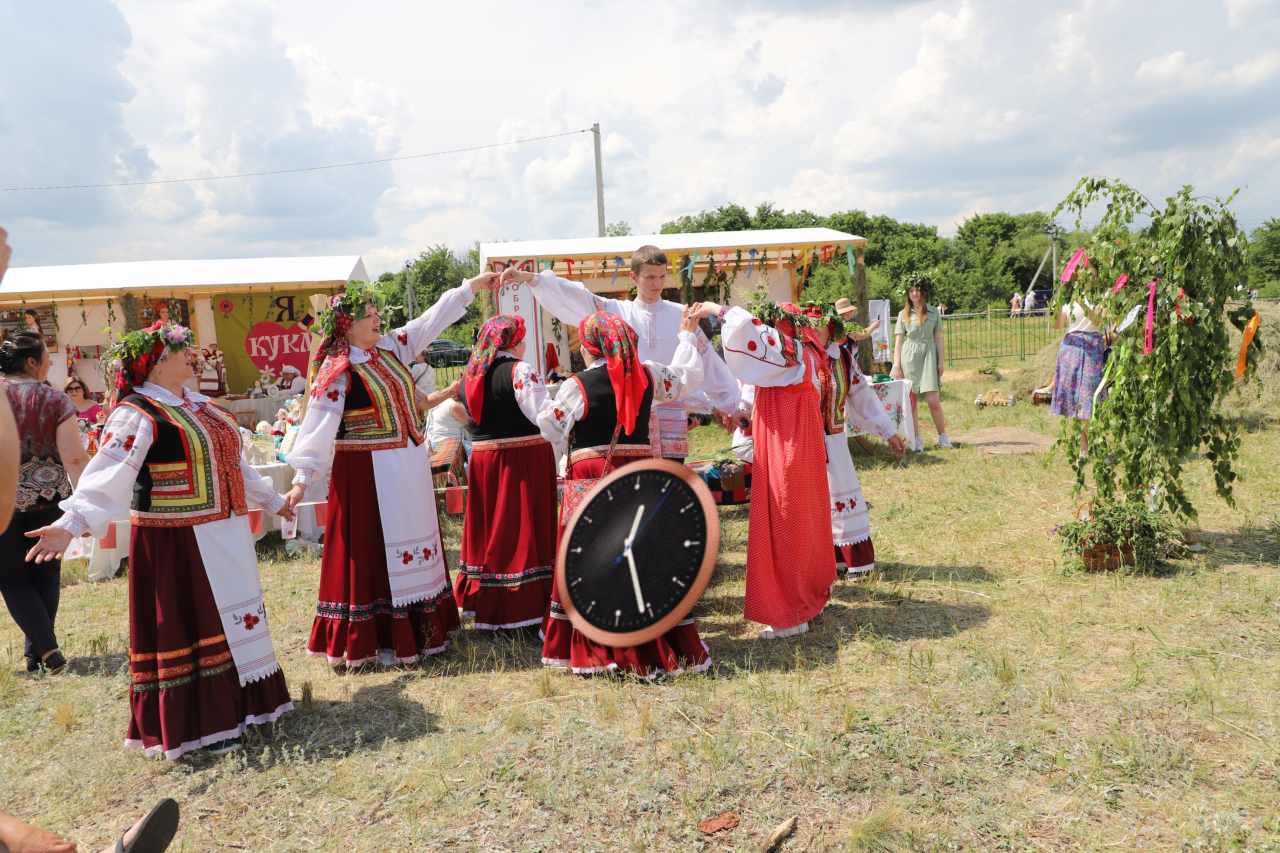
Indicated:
12,26,06
